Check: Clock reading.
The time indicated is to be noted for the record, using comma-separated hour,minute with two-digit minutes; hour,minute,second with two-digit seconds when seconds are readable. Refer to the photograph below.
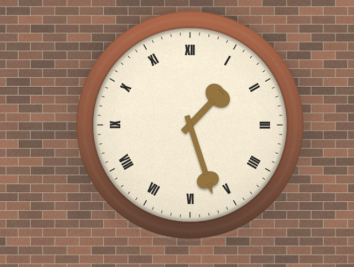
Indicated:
1,27
